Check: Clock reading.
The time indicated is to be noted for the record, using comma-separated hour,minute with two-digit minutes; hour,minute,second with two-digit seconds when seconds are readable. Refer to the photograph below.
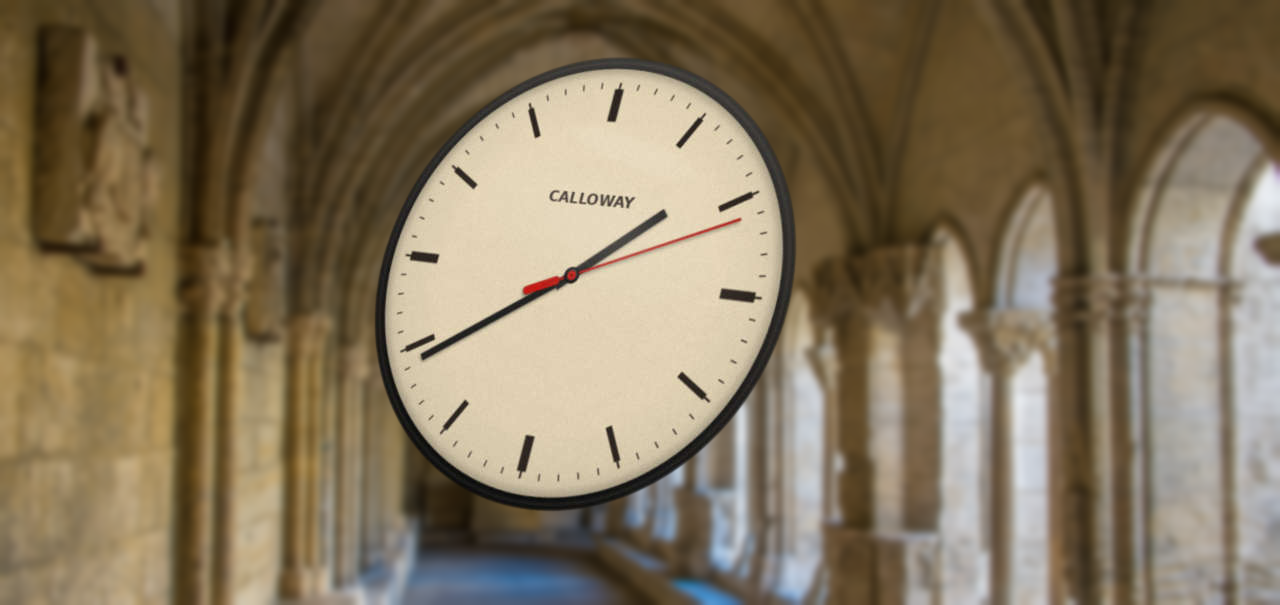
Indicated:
1,39,11
